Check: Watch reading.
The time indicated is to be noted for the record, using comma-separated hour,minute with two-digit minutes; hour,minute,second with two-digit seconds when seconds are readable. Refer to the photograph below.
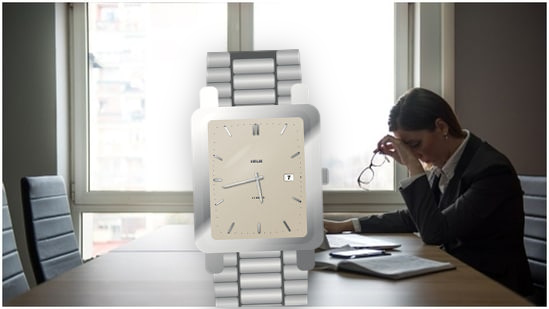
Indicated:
5,43
